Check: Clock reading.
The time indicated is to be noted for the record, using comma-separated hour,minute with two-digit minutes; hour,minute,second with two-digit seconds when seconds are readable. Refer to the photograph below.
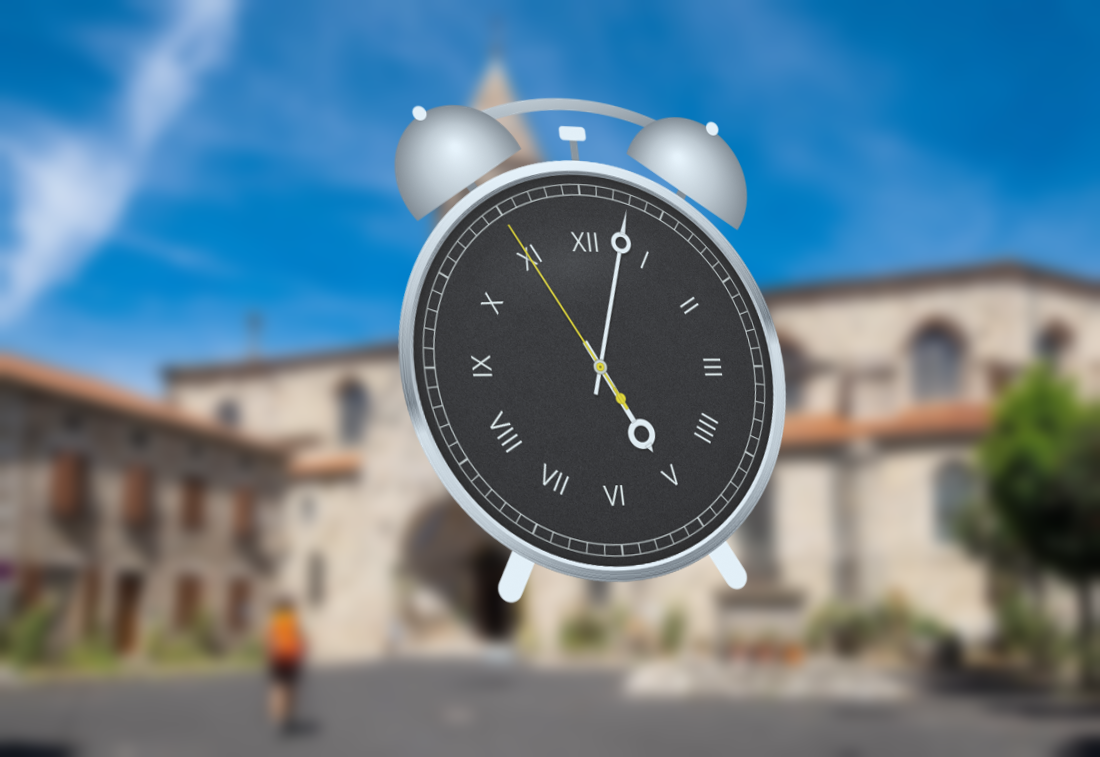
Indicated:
5,02,55
